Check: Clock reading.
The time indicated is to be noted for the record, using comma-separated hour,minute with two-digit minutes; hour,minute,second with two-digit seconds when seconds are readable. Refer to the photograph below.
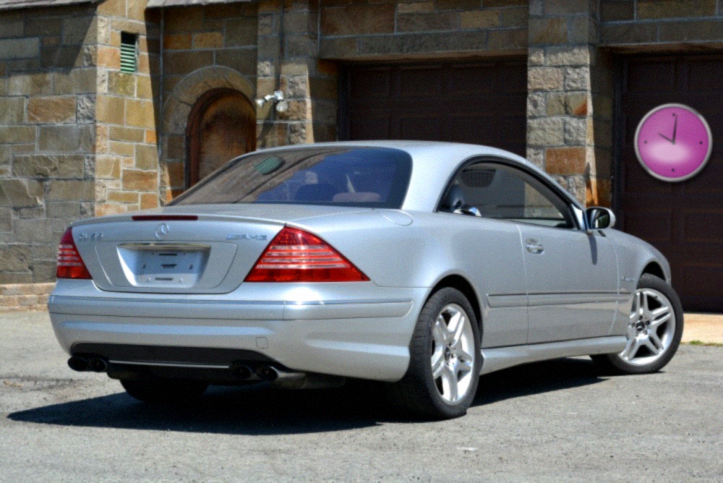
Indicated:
10,01
